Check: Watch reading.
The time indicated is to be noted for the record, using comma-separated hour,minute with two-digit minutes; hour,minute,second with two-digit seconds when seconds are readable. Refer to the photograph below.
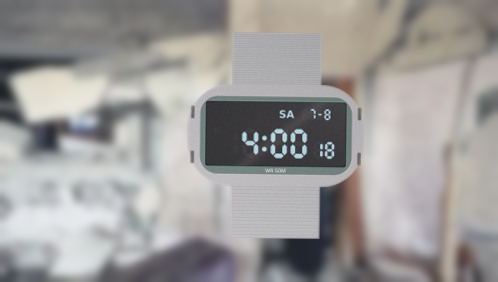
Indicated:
4,00,18
